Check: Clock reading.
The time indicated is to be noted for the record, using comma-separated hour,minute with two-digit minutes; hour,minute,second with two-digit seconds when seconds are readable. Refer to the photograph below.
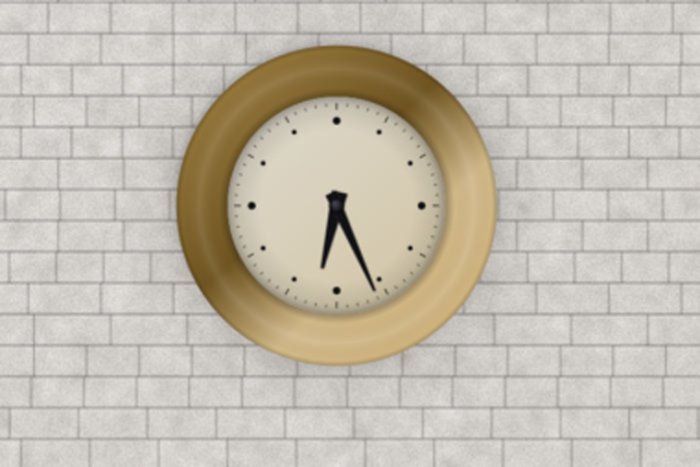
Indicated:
6,26
